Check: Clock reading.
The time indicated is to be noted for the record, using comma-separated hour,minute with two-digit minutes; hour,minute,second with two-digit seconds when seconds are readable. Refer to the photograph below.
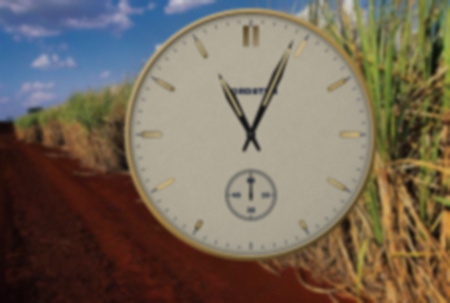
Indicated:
11,04
